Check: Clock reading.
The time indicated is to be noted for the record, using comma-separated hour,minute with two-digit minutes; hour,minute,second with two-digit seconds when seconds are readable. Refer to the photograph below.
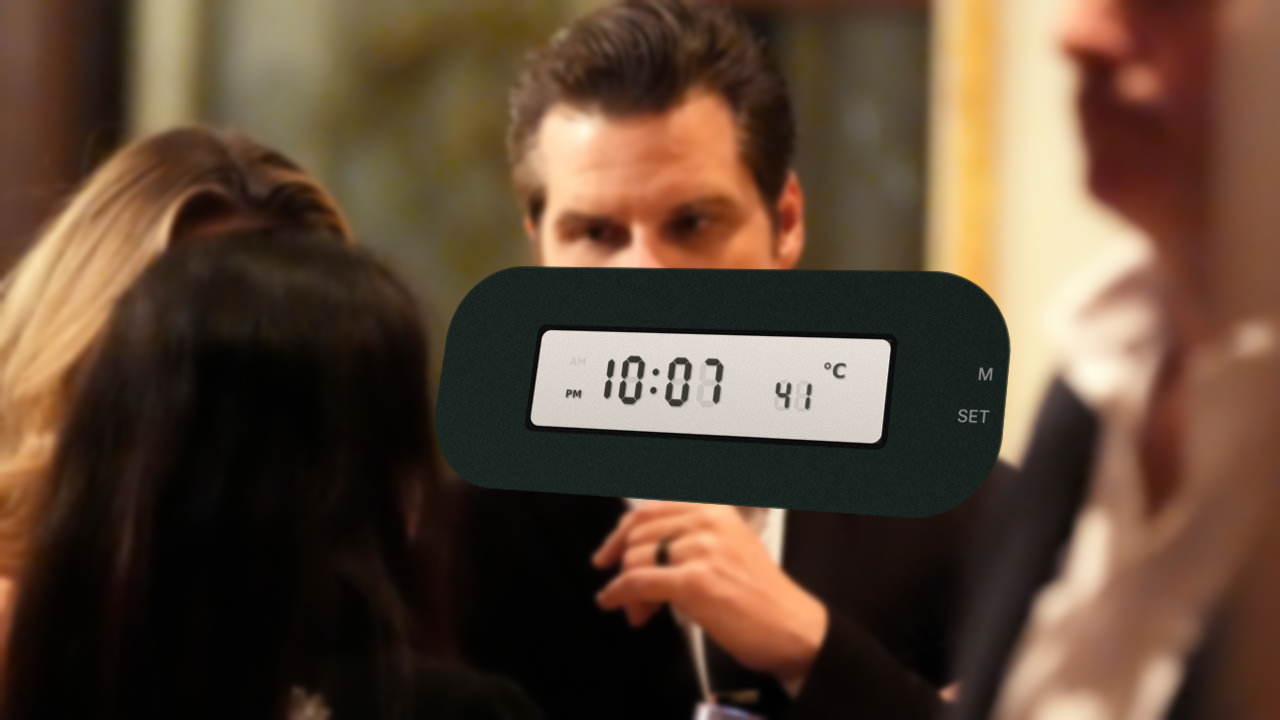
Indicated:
10,07
